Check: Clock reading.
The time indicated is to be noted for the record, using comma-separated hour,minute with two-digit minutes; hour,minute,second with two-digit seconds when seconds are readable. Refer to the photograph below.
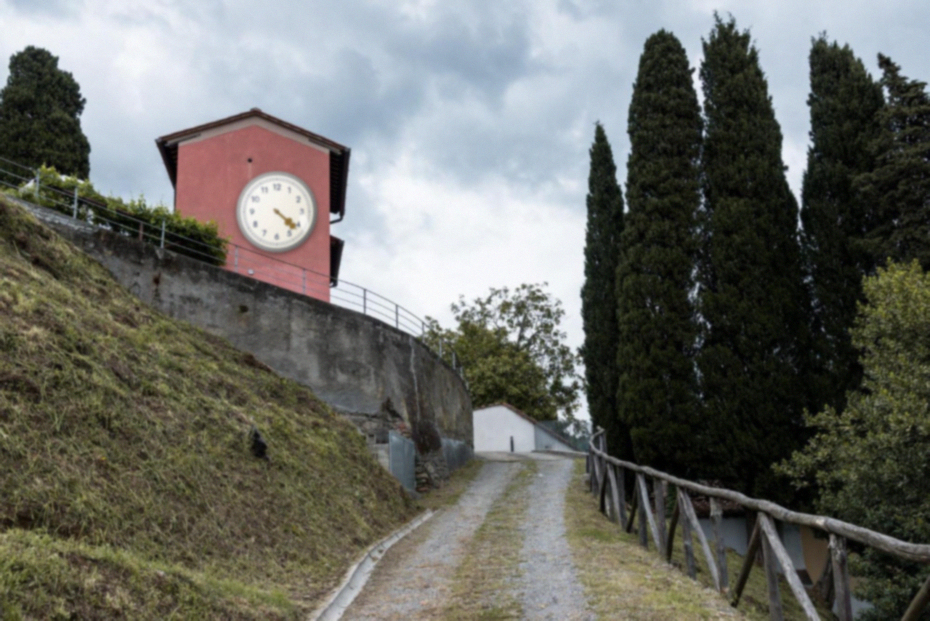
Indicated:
4,22
